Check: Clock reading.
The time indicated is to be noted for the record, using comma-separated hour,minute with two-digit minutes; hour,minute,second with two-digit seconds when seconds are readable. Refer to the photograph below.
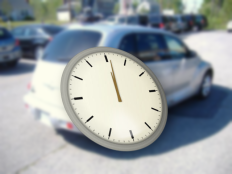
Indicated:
12,01
